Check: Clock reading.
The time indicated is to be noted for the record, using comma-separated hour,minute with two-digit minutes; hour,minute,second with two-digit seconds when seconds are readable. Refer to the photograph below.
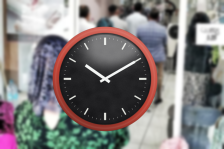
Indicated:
10,10
